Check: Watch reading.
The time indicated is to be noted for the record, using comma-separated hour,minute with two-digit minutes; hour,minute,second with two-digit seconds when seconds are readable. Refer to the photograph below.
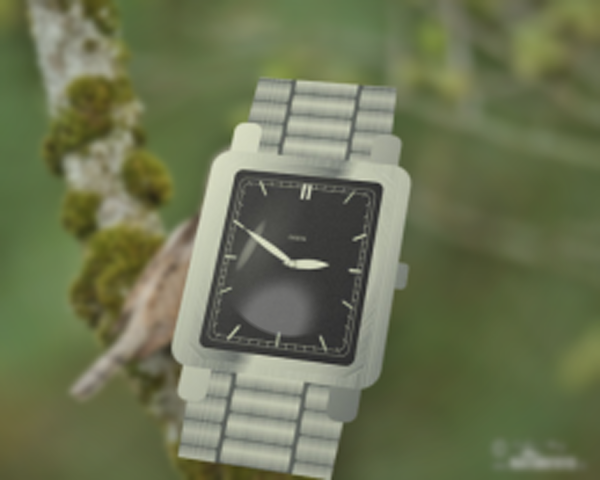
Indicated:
2,50
